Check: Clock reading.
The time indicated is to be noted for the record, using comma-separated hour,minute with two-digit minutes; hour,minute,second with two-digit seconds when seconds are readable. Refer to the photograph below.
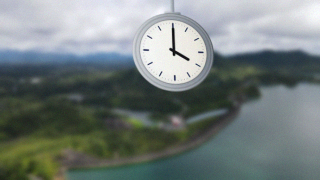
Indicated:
4,00
